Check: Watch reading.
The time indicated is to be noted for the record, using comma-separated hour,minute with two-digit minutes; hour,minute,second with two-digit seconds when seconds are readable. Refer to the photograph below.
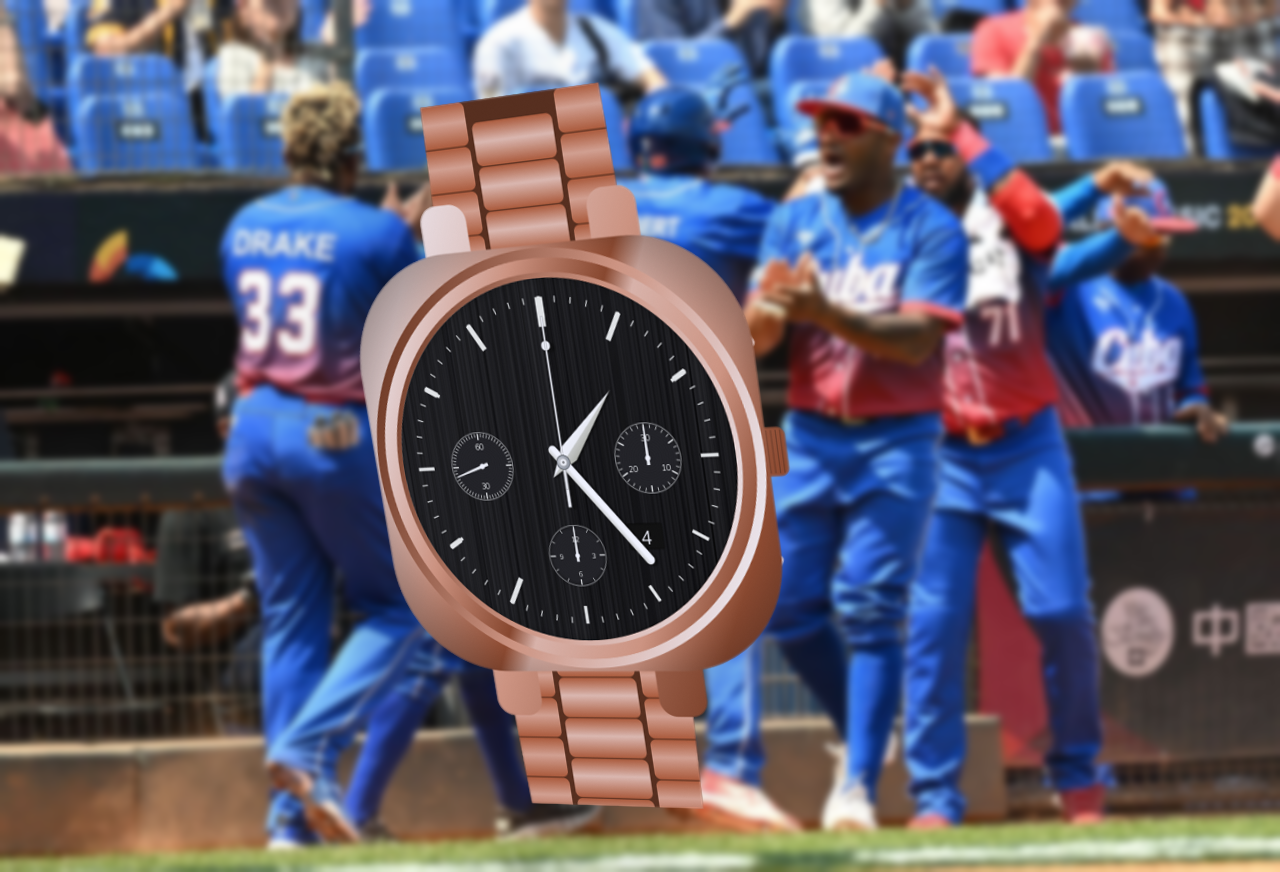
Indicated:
1,23,42
